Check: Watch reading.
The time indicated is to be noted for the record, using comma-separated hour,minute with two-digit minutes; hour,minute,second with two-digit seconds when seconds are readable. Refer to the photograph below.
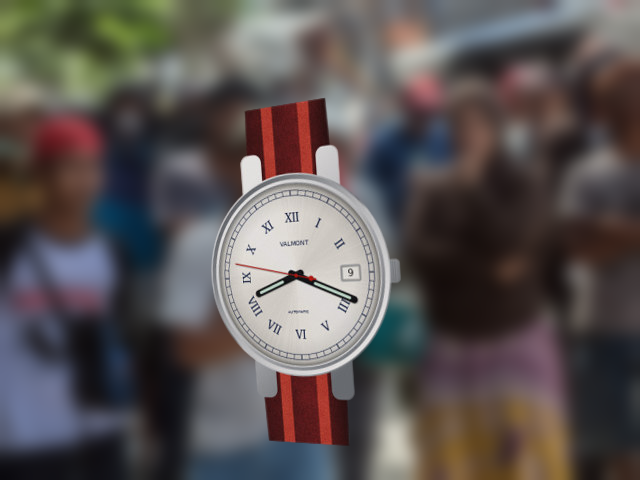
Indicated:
8,18,47
